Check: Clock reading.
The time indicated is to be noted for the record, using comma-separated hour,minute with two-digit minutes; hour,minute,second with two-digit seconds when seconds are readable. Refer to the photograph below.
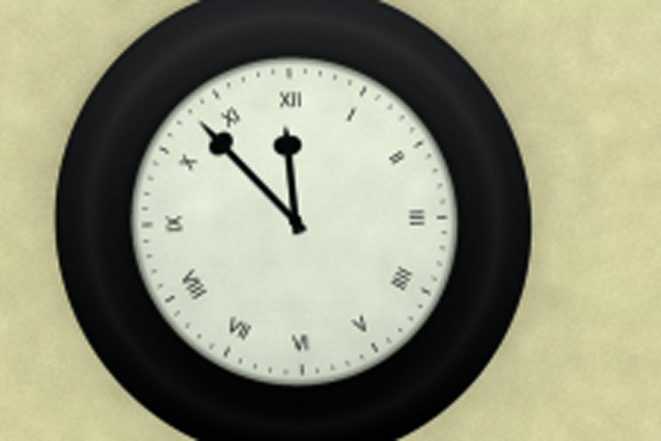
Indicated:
11,53
